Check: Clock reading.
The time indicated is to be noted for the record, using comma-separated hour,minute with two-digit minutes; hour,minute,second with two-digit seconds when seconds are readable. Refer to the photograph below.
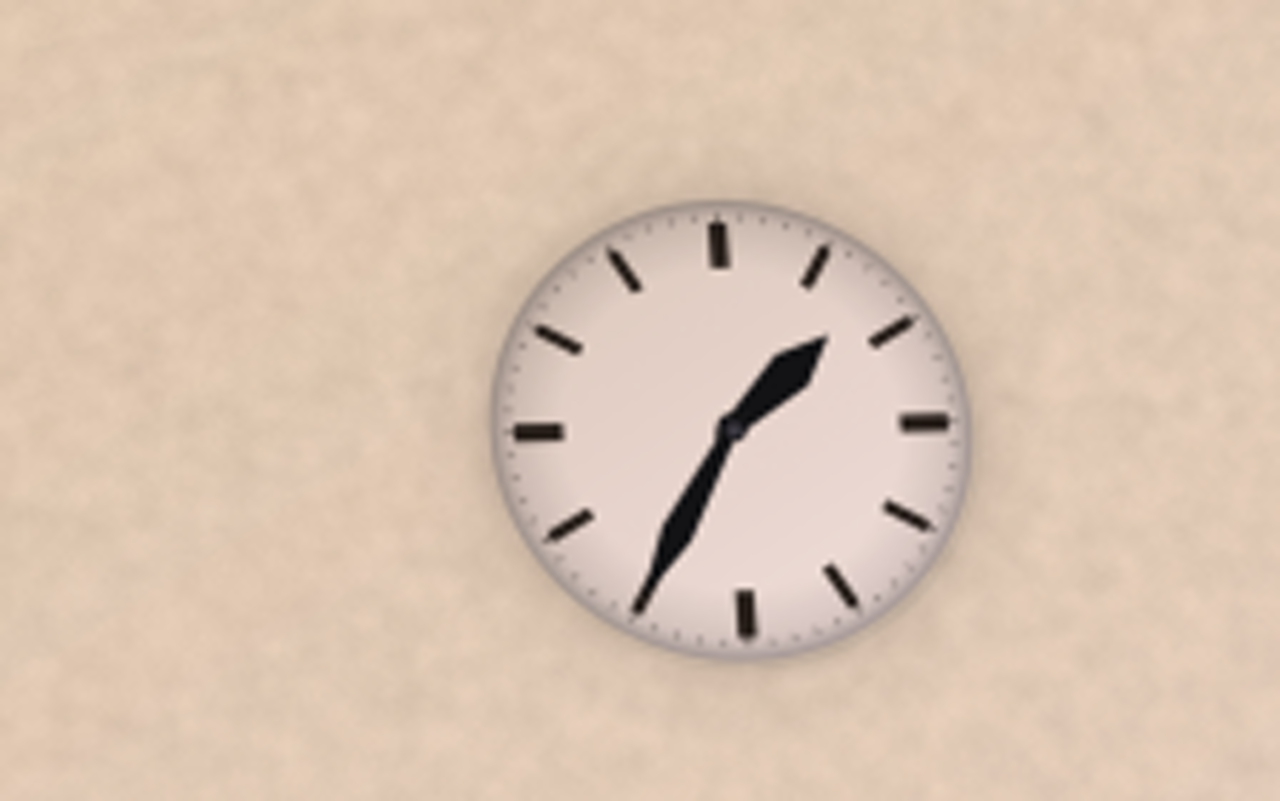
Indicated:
1,35
